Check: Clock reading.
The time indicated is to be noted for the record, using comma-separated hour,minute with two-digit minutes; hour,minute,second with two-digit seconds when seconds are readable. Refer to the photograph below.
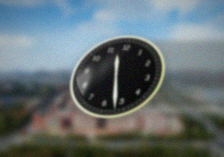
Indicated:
11,27
